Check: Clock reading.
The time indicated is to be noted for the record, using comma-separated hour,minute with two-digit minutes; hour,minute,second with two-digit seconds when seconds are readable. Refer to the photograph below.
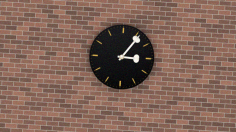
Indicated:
3,06
